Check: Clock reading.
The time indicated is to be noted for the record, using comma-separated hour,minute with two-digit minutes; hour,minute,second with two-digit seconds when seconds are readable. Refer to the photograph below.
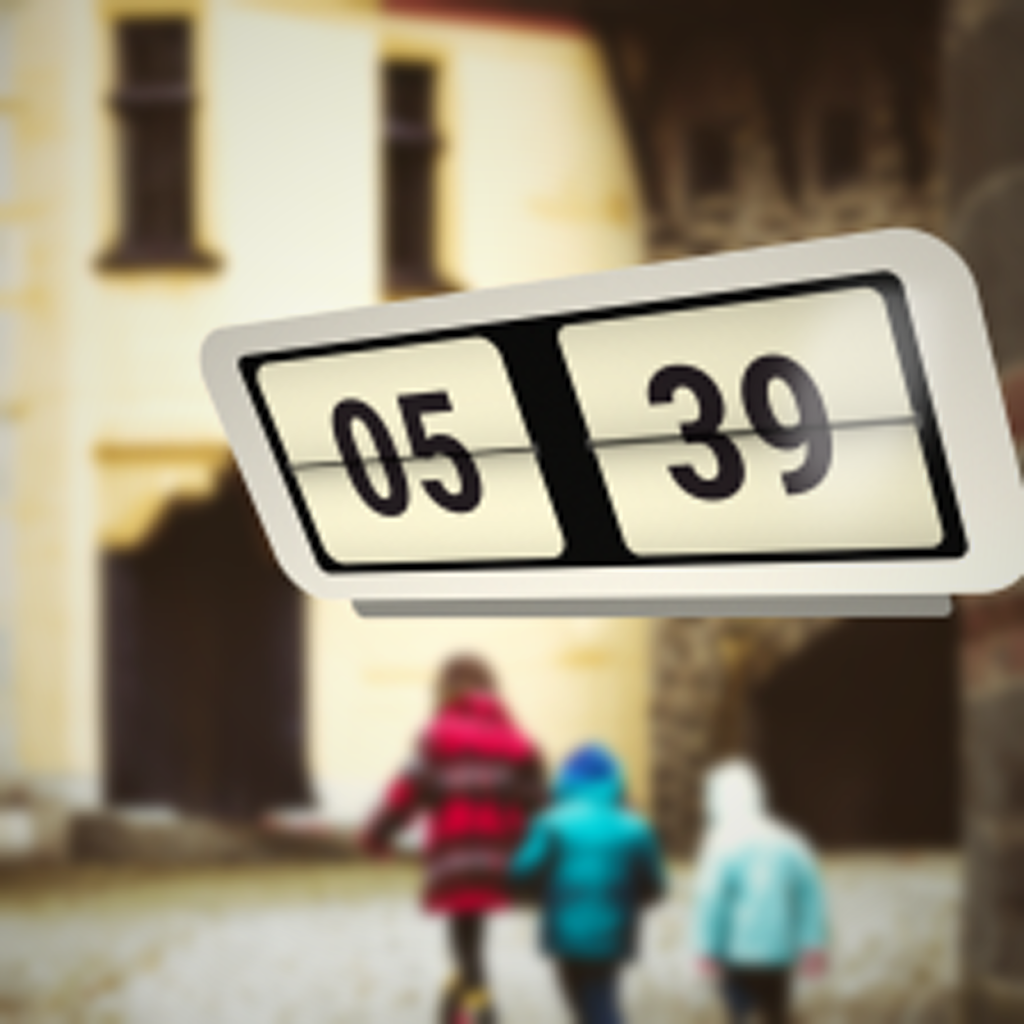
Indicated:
5,39
